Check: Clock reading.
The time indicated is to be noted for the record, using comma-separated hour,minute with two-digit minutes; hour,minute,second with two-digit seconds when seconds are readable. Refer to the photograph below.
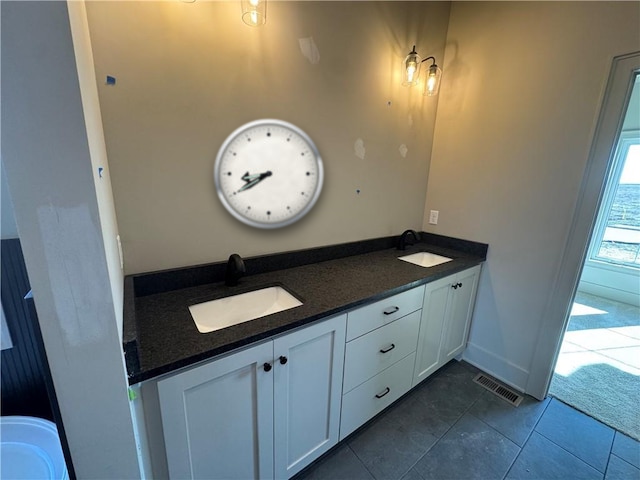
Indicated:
8,40
